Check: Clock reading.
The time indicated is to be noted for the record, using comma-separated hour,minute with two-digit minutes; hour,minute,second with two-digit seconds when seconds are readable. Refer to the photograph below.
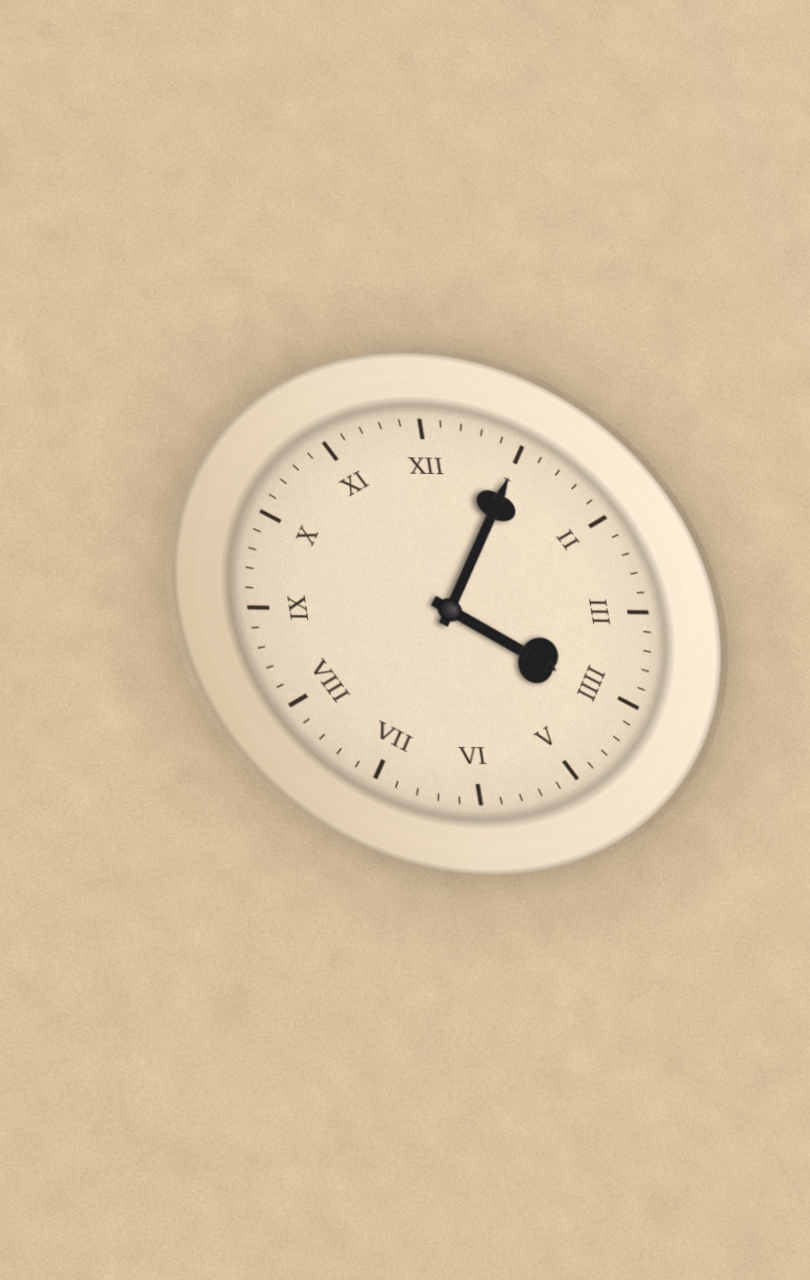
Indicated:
4,05
